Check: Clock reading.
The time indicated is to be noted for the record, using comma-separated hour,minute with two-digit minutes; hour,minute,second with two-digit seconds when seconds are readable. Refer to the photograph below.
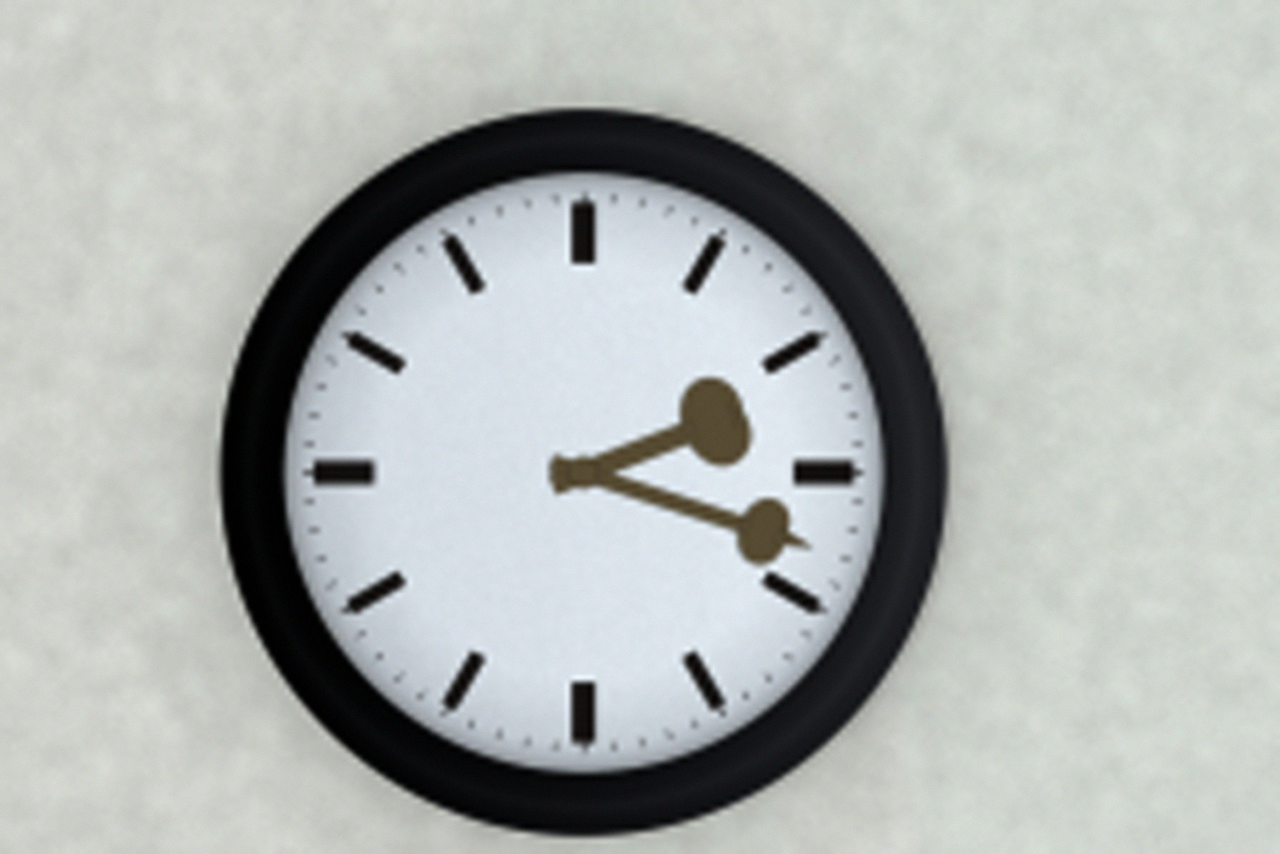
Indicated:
2,18
